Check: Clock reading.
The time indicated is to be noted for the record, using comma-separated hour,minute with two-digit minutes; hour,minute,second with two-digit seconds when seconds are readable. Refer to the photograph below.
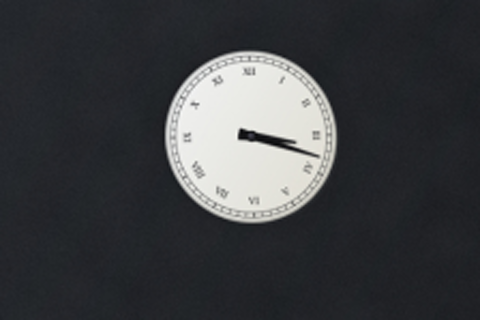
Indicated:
3,18
